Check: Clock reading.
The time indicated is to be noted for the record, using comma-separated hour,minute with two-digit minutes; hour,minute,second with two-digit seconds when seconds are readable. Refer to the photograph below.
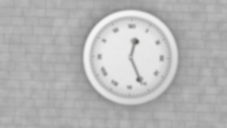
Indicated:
12,26
